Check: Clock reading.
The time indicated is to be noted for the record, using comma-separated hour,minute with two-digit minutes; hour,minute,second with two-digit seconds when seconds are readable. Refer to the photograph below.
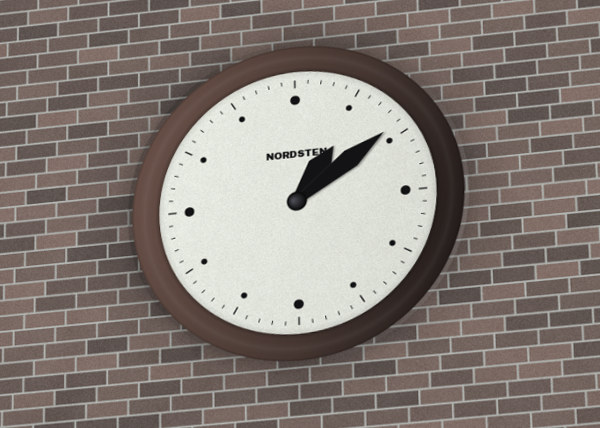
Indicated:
1,09
